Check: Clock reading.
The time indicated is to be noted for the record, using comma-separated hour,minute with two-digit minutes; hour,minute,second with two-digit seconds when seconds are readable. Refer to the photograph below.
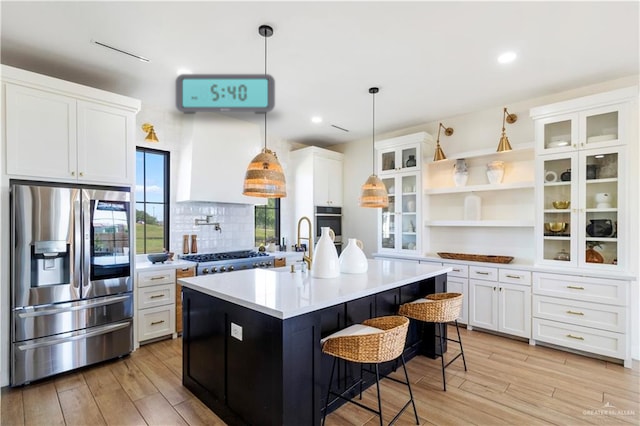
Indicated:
5,40
